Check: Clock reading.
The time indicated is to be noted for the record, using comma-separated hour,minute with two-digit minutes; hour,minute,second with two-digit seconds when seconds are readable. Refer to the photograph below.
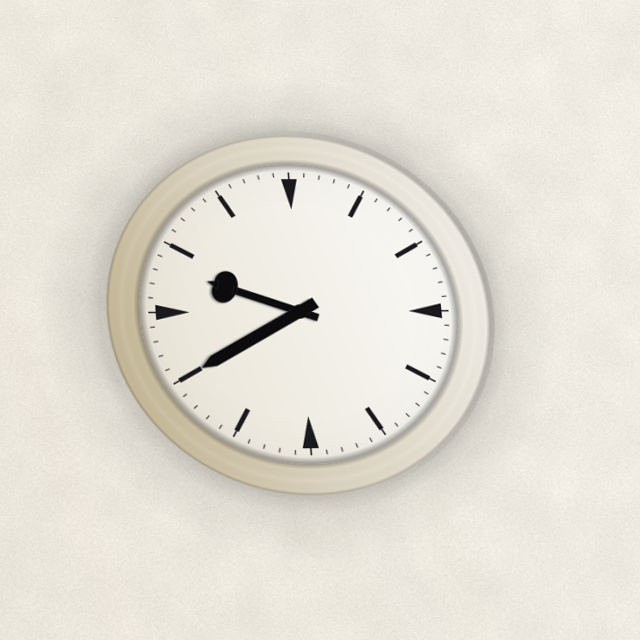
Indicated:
9,40
